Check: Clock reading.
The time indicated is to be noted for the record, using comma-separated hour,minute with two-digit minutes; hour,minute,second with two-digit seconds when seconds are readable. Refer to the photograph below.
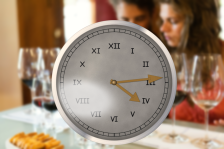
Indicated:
4,14
